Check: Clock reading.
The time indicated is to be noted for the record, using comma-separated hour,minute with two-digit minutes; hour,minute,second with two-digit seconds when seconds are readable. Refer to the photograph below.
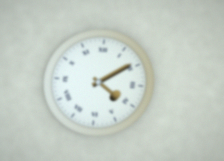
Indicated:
4,09
